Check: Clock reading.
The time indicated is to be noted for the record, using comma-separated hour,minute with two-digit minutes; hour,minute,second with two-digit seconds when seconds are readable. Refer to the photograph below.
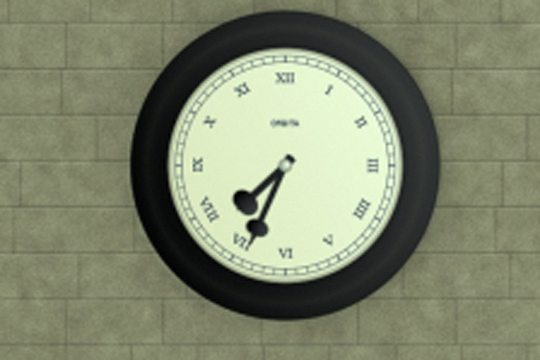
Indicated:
7,34
